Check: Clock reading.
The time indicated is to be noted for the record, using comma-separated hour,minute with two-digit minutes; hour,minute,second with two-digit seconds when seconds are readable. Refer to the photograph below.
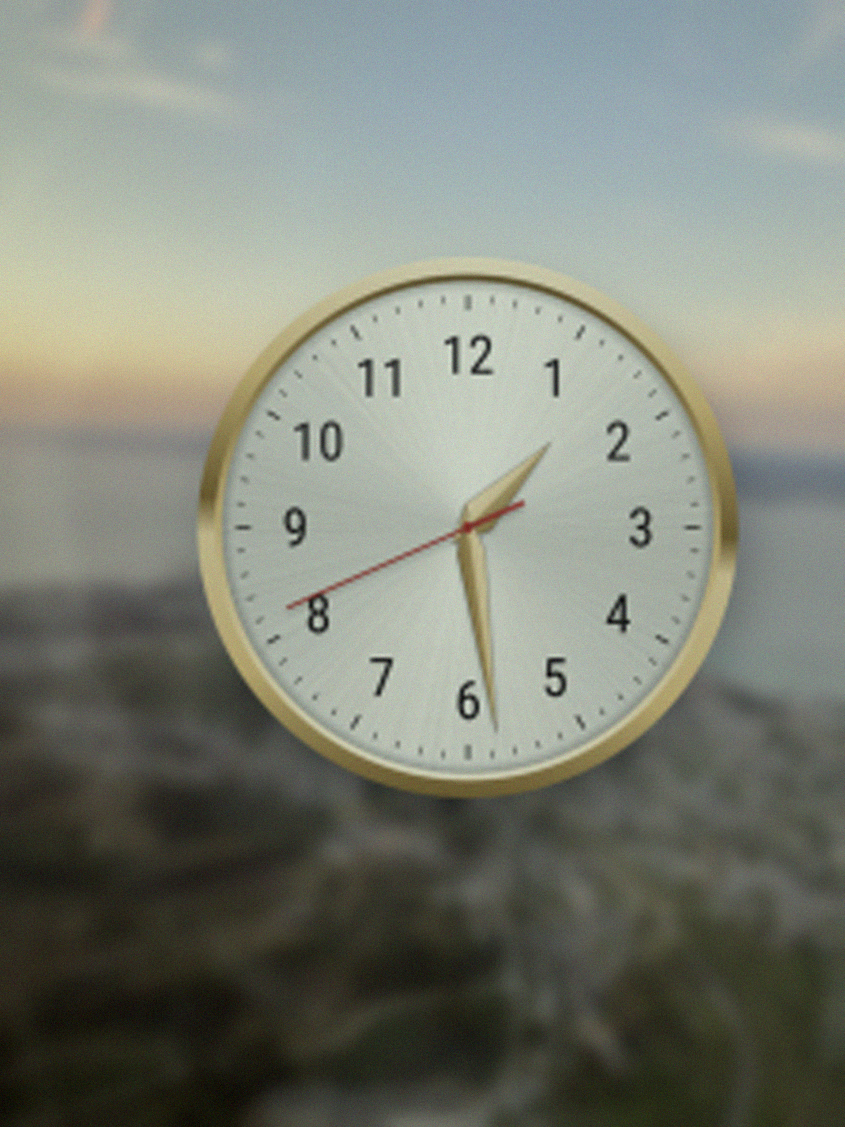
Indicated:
1,28,41
